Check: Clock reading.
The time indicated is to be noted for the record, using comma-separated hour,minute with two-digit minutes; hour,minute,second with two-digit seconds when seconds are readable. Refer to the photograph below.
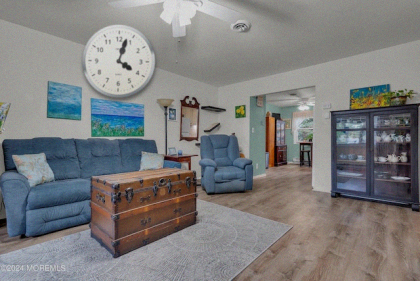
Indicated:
4,03
